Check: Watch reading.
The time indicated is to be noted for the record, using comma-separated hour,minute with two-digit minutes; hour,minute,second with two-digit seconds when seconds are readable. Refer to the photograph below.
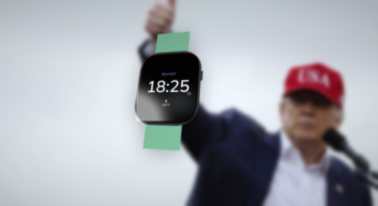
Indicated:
18,25
